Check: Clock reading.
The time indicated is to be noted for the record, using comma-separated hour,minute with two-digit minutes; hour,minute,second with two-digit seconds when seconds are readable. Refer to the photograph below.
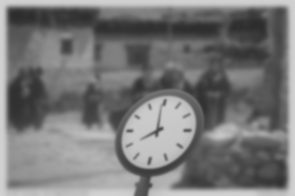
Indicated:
7,59
